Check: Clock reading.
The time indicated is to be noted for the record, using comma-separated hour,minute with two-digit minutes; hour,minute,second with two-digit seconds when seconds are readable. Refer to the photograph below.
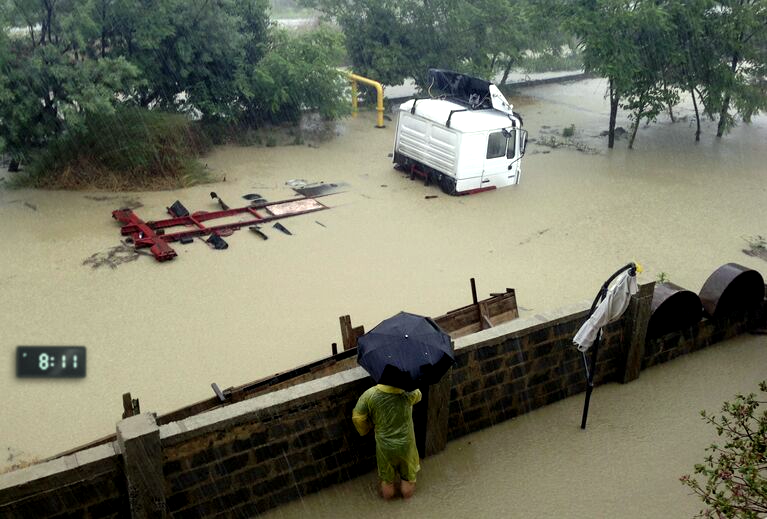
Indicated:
8,11
